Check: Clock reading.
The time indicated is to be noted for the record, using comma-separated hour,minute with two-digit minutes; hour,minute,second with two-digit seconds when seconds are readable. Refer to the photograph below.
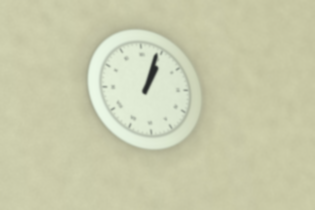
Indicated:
1,04
